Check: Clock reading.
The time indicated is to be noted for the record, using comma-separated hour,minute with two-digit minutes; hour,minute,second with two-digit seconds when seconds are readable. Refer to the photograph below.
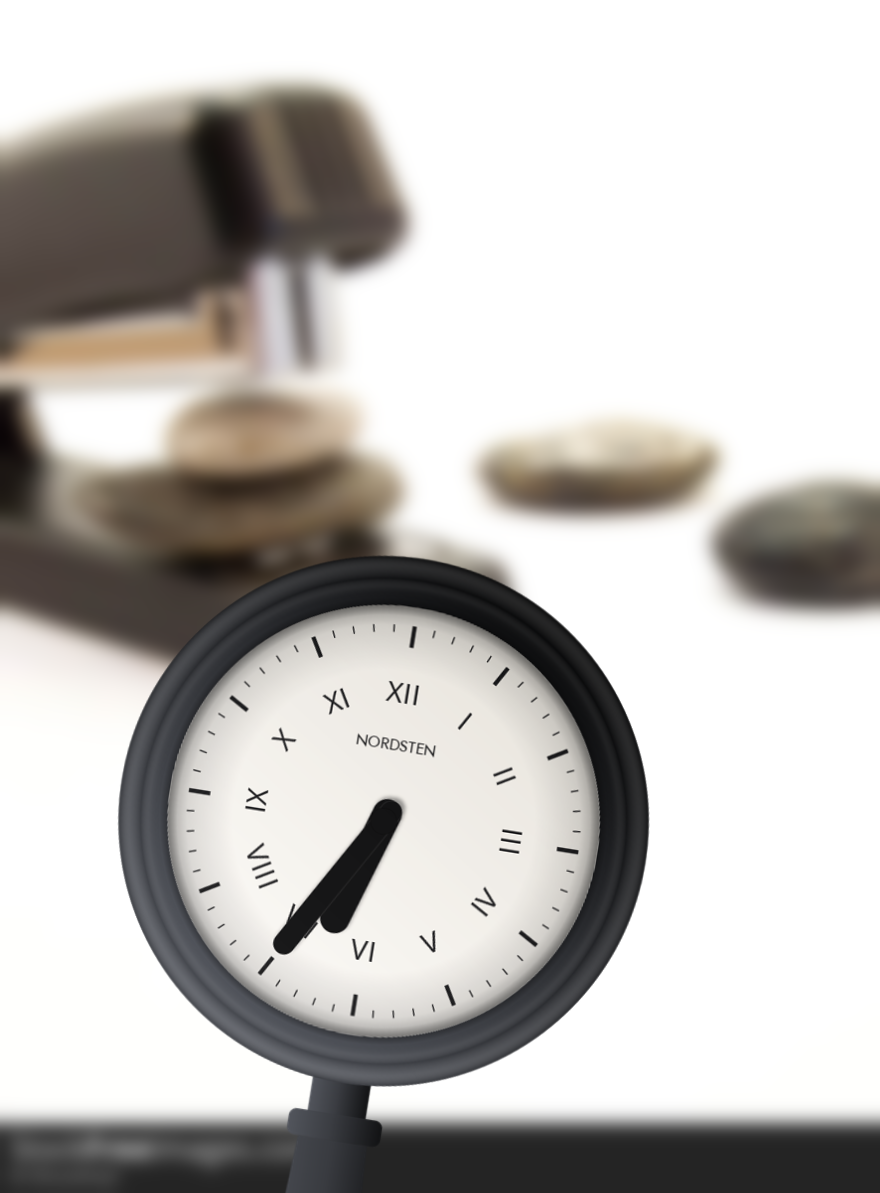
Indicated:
6,35
